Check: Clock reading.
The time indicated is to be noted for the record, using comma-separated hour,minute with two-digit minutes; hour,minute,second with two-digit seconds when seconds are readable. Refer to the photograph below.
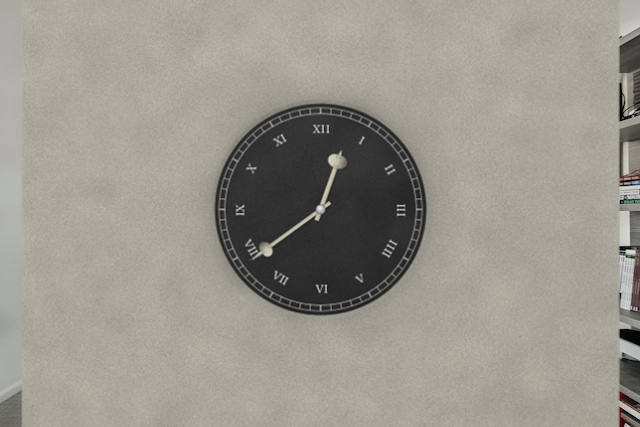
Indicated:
12,39
